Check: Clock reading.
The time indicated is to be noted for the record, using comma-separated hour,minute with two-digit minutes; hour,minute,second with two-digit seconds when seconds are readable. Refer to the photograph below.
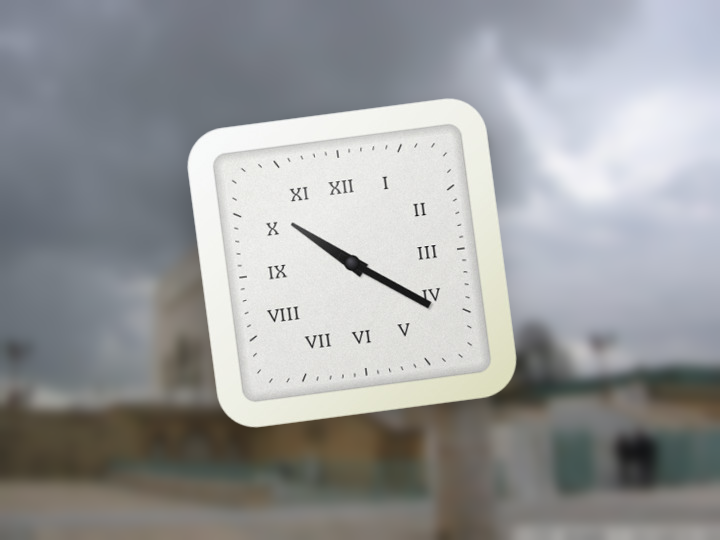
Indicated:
10,21
